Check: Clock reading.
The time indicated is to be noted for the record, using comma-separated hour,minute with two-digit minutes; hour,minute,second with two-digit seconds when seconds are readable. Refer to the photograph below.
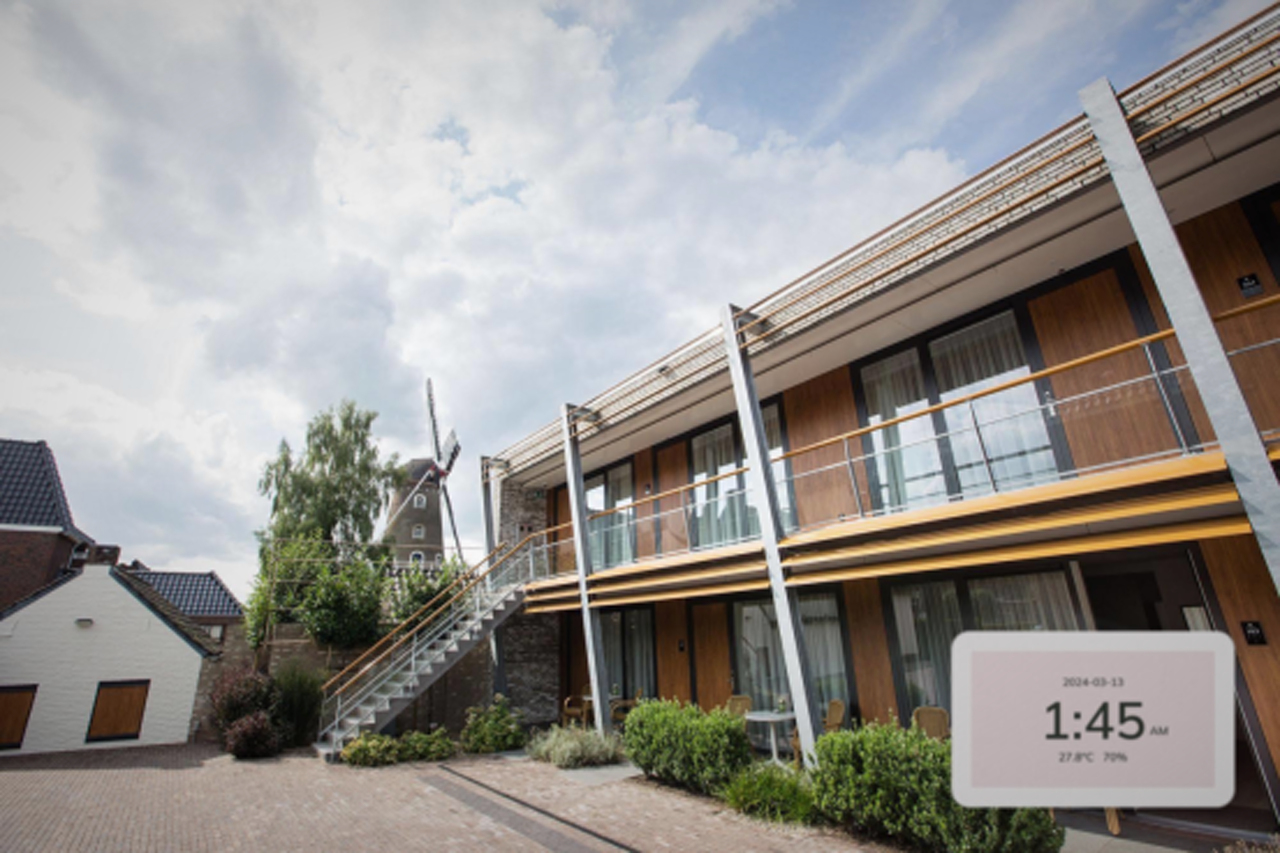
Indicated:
1,45
